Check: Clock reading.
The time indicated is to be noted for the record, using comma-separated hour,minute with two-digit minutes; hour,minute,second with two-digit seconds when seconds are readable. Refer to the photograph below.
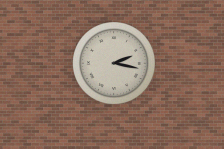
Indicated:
2,17
